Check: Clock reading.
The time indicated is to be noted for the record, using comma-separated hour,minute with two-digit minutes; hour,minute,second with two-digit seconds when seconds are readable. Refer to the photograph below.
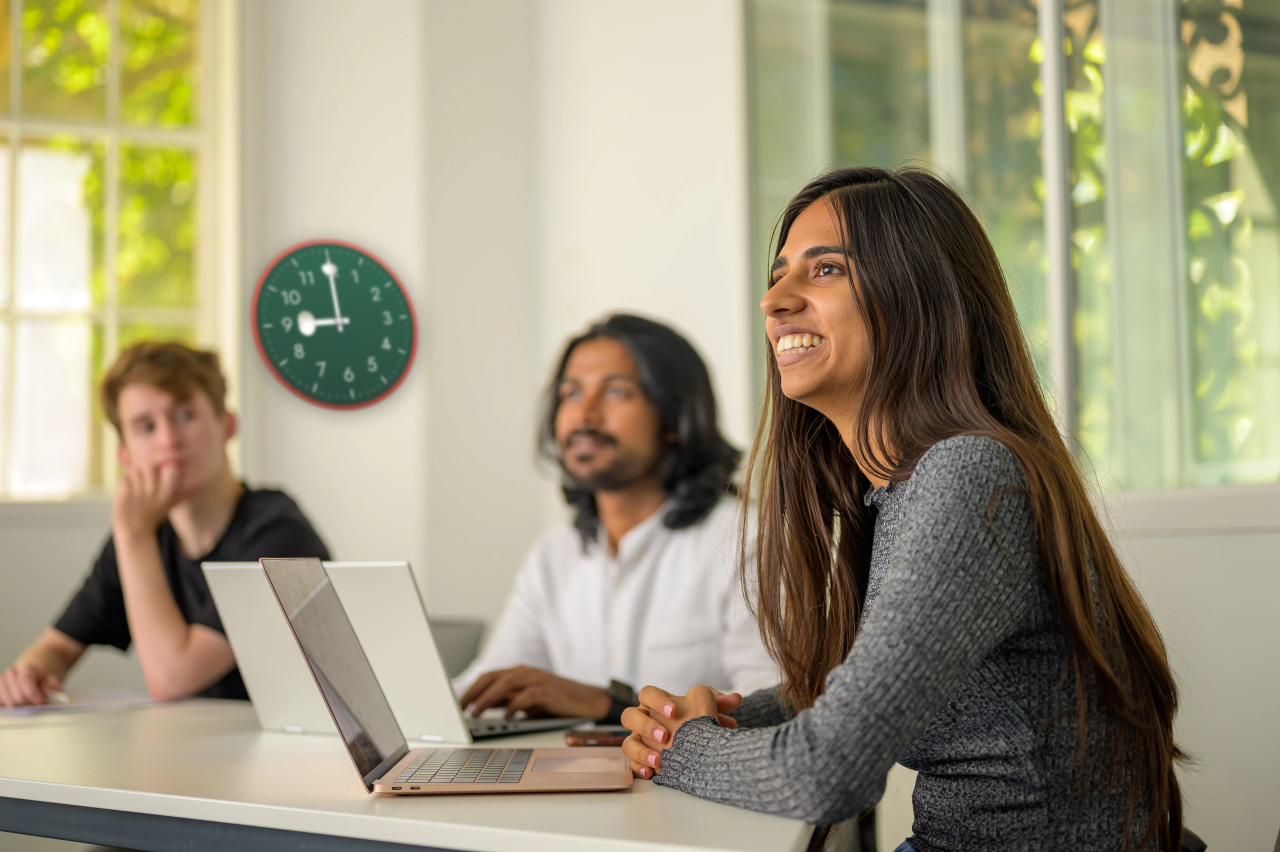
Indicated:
9,00
